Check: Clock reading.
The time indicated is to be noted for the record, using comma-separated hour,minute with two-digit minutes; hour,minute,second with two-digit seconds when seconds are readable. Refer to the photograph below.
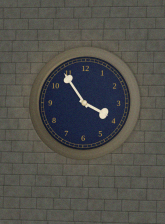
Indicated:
3,54
